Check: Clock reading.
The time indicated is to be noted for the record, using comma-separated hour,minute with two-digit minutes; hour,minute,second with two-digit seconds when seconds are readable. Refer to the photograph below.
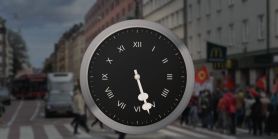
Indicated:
5,27
